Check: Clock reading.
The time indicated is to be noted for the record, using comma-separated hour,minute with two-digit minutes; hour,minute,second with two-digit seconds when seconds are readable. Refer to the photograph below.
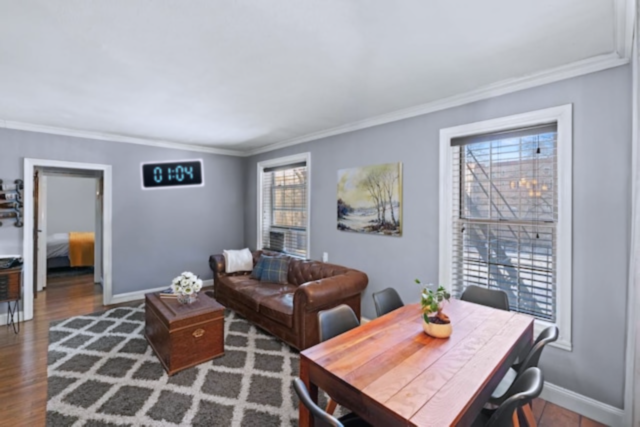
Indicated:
1,04
